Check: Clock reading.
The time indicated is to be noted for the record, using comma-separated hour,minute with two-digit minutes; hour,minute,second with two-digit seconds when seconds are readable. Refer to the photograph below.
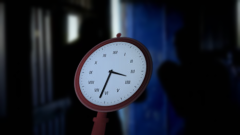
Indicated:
3,32
